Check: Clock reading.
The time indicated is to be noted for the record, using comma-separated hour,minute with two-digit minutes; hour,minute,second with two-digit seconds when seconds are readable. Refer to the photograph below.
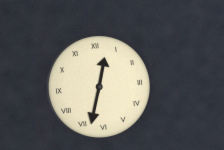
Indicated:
12,33
